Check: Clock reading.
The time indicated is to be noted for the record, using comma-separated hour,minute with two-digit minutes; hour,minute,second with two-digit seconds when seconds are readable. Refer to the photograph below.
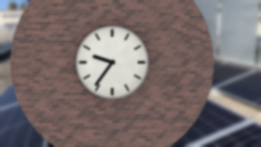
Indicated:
9,36
